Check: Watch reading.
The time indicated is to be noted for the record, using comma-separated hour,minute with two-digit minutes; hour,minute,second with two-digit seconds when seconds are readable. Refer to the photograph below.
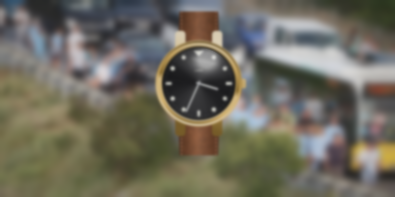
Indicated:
3,34
